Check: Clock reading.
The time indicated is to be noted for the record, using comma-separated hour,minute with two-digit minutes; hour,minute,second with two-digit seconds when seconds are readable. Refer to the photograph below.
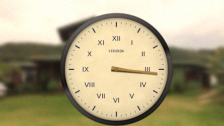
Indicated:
3,16
